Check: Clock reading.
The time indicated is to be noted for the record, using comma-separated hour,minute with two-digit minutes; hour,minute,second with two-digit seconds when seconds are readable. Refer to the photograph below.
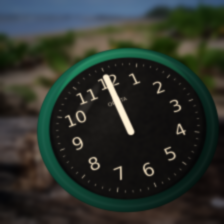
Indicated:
12,00
